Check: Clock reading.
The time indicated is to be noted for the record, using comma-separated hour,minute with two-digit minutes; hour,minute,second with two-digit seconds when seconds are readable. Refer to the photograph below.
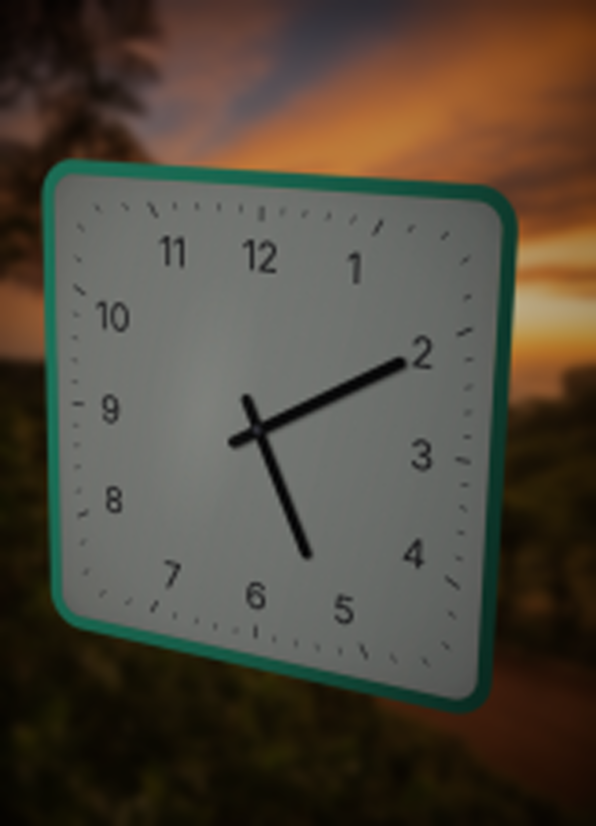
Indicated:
5,10
